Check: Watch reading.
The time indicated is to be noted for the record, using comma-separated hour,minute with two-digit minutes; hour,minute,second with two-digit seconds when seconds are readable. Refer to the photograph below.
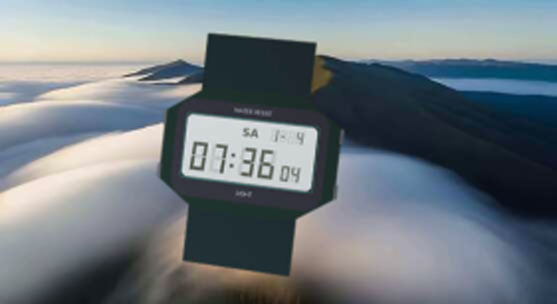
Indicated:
7,36,04
